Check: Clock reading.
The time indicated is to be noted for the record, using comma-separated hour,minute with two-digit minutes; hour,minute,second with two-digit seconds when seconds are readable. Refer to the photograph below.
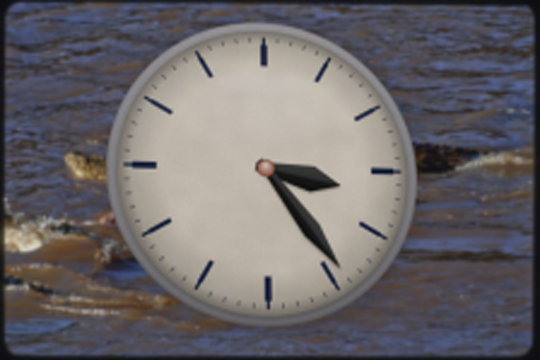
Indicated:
3,24
